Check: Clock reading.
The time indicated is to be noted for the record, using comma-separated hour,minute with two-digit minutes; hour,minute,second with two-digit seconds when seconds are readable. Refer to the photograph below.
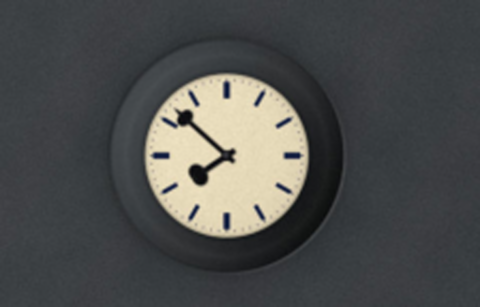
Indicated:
7,52
